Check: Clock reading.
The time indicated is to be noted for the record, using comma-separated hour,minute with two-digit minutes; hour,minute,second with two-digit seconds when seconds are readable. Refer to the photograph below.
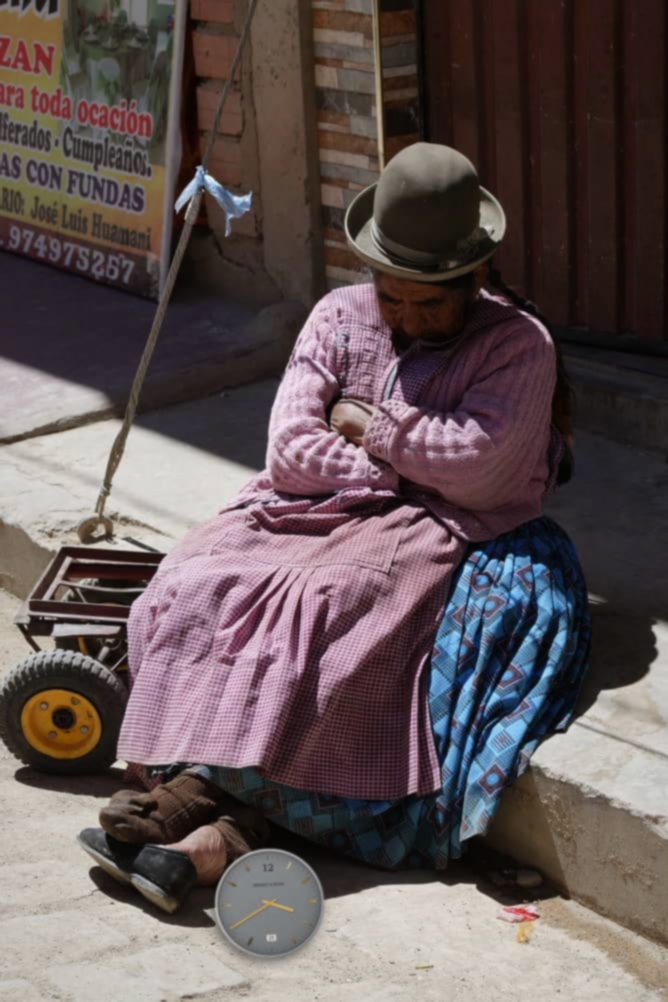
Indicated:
3,40
